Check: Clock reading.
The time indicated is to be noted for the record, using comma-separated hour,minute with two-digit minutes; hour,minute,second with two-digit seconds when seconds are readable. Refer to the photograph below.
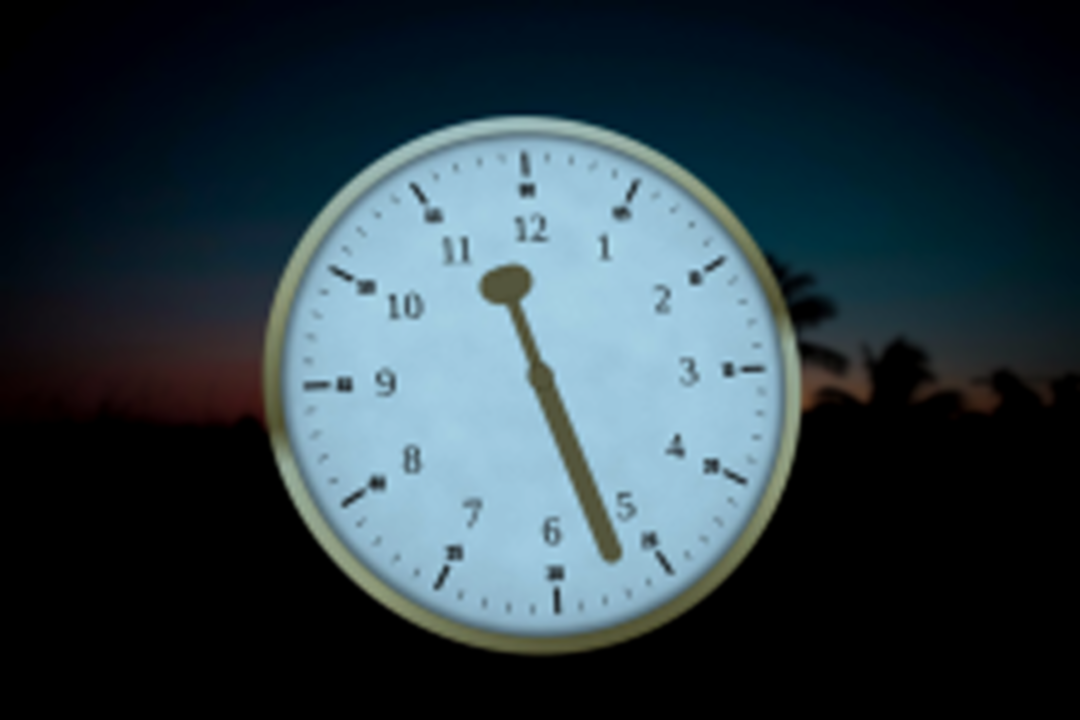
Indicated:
11,27
